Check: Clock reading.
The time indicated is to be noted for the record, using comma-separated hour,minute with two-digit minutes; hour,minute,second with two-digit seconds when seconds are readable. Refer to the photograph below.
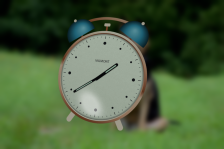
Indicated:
1,39
